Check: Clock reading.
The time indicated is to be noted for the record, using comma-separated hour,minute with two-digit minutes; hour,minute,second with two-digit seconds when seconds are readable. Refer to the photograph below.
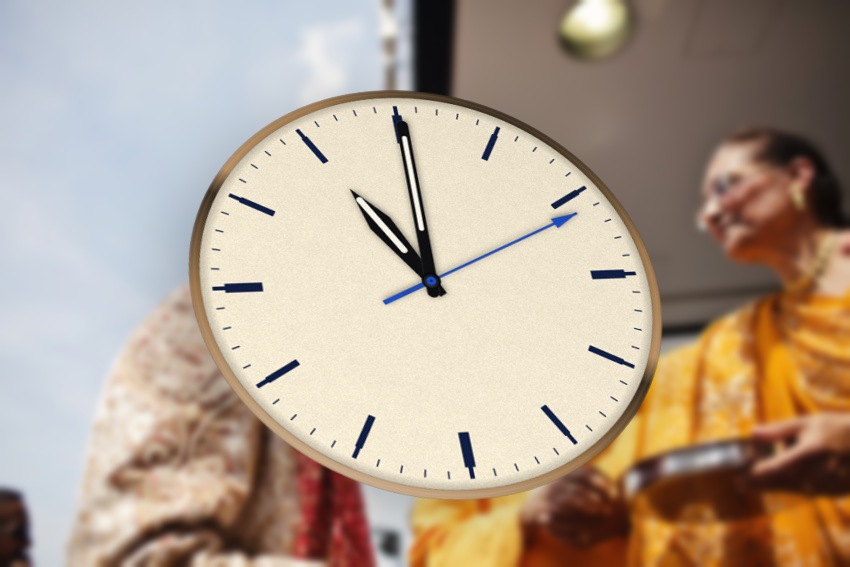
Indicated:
11,00,11
